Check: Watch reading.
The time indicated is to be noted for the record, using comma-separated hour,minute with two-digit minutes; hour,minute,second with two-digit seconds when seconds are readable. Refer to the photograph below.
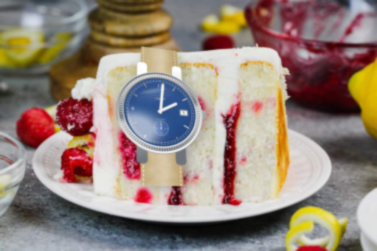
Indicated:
2,01
